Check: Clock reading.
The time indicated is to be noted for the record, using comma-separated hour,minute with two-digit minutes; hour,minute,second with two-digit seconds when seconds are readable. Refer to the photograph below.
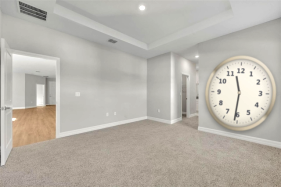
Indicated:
11,31
